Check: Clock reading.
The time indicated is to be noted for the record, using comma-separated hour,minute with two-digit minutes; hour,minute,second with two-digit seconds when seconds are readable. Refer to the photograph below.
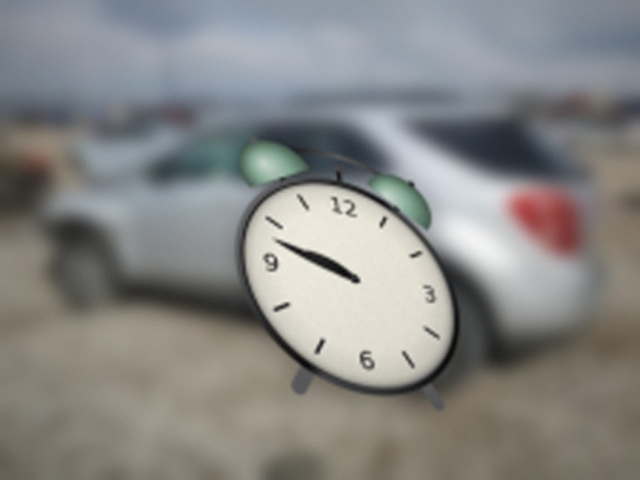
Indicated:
9,48
